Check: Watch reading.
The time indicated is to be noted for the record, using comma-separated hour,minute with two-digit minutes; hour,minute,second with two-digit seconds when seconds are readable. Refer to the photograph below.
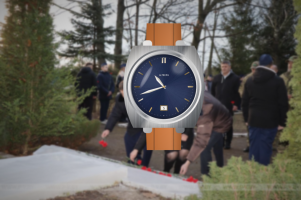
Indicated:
10,42
